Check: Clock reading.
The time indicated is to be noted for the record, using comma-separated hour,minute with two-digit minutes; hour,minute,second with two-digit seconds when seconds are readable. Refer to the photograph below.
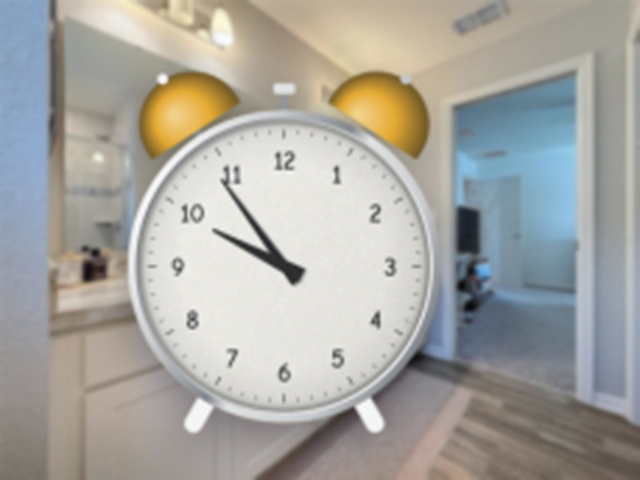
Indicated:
9,54
